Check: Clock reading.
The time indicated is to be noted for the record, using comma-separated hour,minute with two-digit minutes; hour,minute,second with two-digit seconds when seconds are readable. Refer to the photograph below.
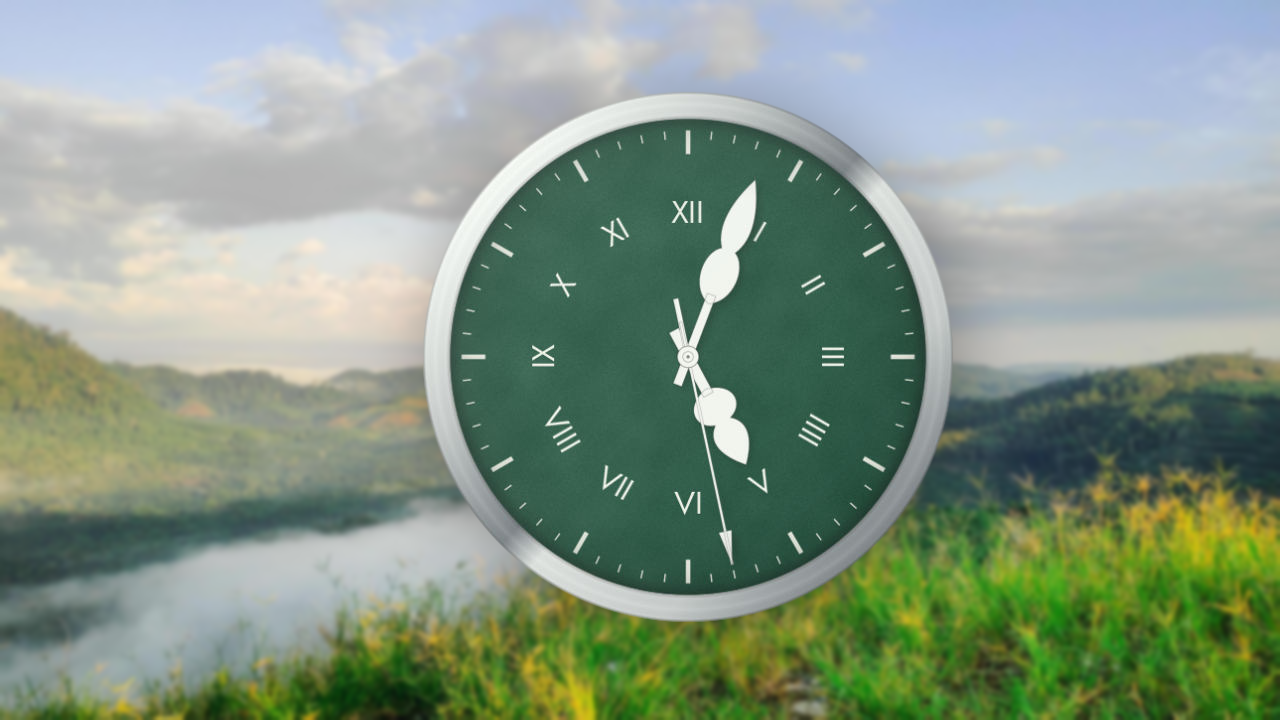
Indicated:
5,03,28
